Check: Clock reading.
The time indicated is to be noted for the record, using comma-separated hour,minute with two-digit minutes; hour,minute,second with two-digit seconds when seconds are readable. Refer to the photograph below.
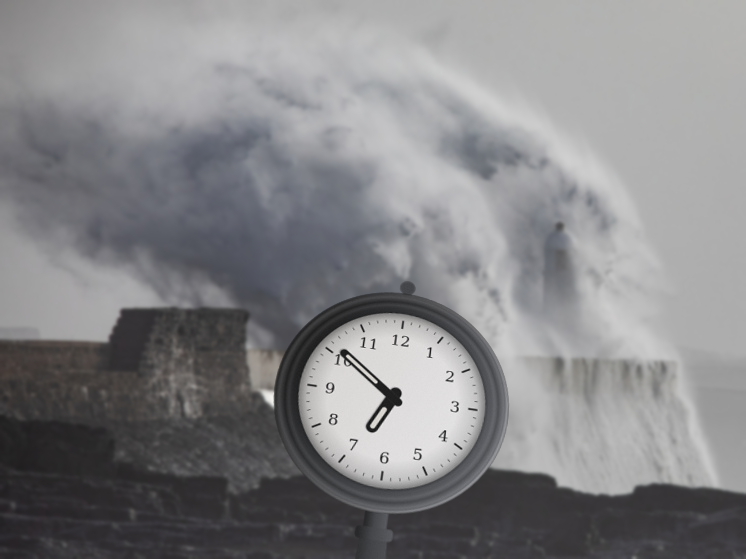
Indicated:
6,51
